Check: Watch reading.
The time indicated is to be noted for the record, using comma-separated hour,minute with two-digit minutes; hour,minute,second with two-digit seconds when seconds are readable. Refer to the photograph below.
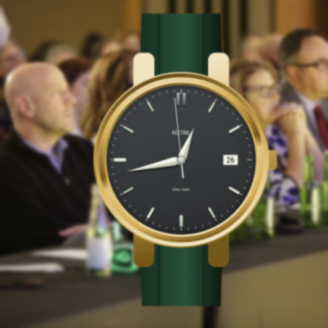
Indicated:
12,42,59
